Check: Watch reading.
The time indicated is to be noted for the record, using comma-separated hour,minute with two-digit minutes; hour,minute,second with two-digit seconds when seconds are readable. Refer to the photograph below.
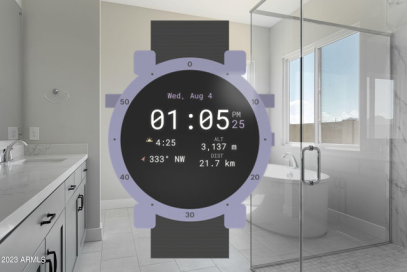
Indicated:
1,05,25
